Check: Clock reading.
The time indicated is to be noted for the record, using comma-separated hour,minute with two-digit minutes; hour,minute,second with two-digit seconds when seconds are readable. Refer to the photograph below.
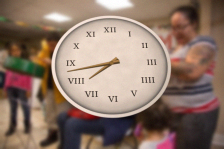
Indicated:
7,43
